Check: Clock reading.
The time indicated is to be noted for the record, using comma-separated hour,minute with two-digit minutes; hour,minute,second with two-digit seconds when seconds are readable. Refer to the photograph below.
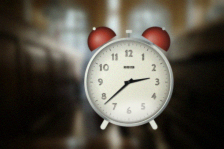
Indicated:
2,38
